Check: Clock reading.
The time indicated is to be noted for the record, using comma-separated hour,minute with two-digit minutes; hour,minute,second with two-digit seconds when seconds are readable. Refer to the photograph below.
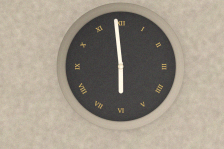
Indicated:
5,59
